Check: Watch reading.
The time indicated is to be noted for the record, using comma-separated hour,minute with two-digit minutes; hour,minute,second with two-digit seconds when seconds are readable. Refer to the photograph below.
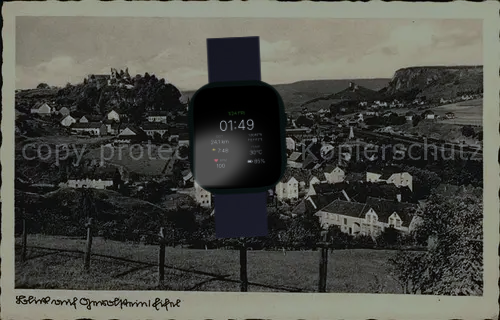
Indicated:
1,49
